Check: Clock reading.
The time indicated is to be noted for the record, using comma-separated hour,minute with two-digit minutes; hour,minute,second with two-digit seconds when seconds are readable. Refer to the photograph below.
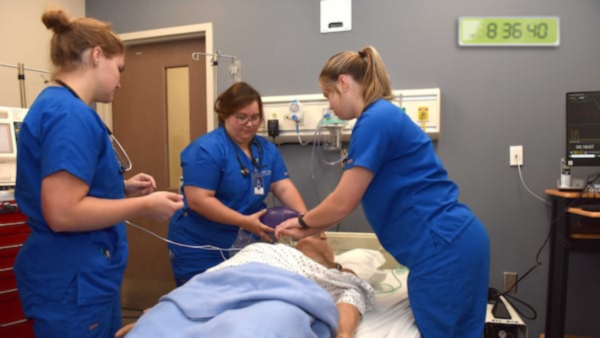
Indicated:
8,36,40
